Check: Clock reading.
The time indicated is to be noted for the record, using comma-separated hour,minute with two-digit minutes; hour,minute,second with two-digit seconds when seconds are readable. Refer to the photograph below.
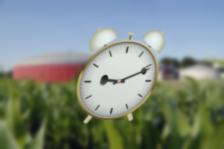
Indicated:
9,11
